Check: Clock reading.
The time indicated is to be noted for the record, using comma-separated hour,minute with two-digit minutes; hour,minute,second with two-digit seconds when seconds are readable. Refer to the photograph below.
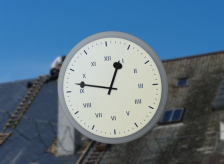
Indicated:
12,47
